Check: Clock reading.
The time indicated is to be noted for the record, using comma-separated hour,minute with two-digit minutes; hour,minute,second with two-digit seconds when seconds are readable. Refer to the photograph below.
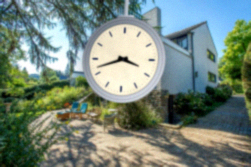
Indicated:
3,42
